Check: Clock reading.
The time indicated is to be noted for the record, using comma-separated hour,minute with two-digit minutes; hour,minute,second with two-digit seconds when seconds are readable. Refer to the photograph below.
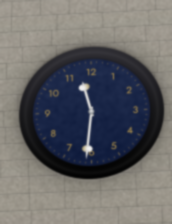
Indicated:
11,31
